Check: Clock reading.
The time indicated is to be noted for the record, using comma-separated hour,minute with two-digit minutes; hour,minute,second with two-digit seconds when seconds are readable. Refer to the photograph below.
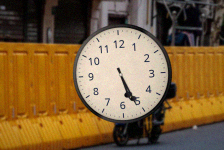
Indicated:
5,26
